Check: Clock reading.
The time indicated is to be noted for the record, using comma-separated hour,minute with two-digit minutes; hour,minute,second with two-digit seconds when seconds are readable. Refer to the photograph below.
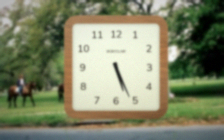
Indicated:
5,26
